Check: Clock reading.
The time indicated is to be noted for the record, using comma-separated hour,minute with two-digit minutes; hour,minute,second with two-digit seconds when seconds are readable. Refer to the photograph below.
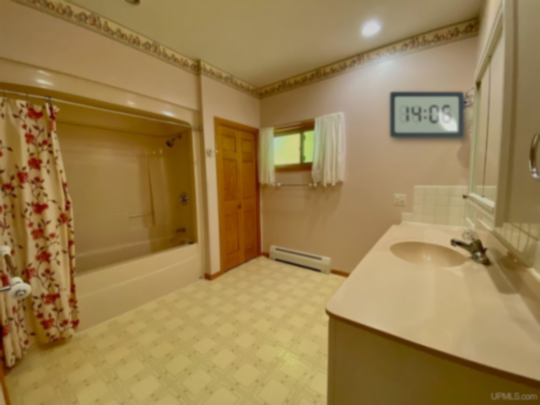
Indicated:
14,06
